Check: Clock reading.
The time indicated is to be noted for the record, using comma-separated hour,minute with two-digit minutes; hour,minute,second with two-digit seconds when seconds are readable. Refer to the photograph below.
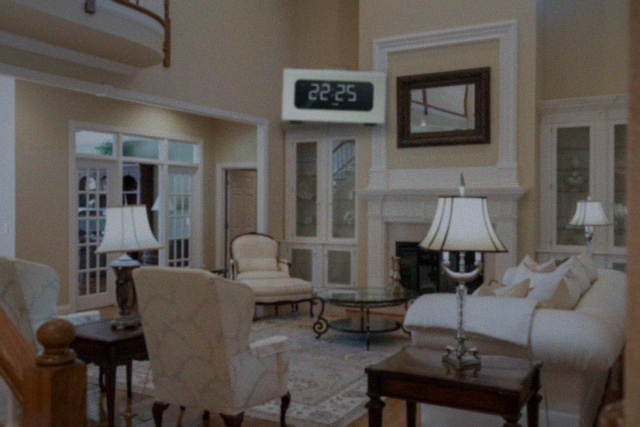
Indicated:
22,25
